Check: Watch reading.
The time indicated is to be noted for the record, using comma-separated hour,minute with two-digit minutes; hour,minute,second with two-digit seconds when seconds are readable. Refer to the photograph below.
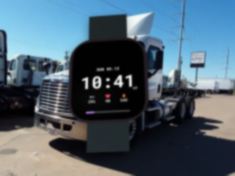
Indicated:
10,41
